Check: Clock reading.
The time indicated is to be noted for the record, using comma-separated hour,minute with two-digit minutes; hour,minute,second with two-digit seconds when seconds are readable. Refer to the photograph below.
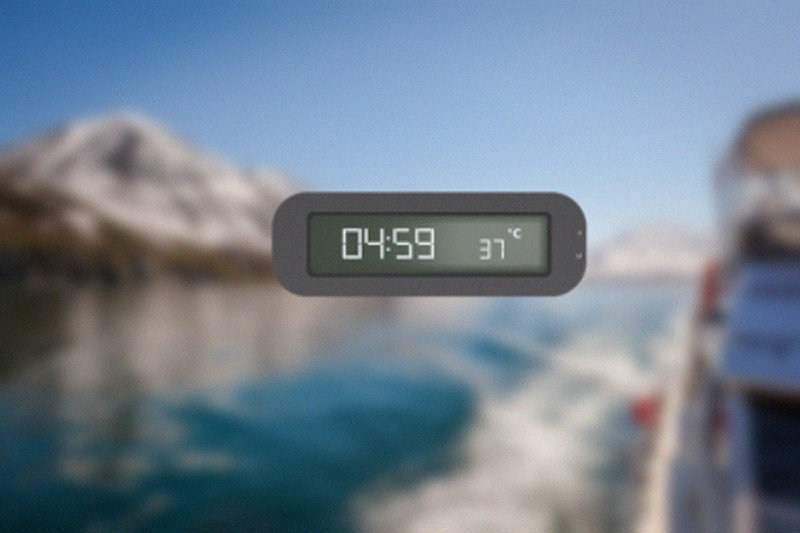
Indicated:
4,59
